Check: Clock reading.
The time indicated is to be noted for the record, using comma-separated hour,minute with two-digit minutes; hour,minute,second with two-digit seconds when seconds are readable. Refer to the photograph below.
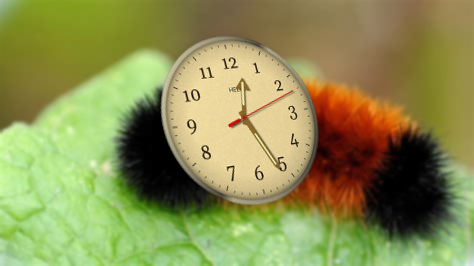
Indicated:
12,26,12
